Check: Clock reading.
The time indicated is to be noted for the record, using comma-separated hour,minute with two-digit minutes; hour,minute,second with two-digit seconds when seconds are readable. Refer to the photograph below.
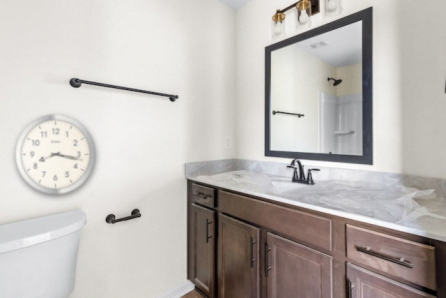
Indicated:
8,17
